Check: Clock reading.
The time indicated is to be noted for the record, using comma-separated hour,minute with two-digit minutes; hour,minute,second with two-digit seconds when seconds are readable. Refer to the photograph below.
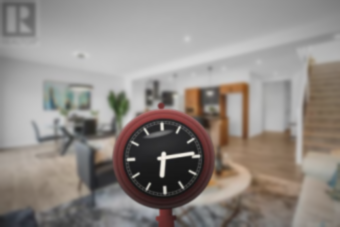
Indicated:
6,14
